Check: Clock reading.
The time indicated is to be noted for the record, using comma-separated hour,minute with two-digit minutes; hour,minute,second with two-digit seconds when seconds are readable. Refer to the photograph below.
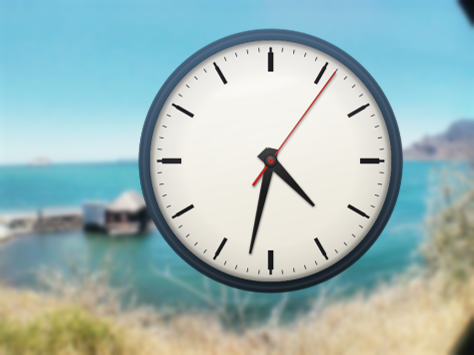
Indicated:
4,32,06
